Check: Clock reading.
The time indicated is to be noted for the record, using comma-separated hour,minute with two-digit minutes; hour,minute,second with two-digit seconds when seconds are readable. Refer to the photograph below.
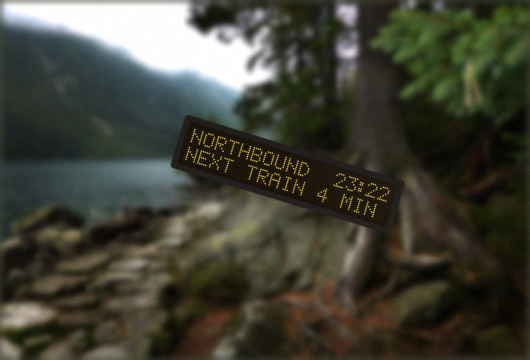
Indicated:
23,22
